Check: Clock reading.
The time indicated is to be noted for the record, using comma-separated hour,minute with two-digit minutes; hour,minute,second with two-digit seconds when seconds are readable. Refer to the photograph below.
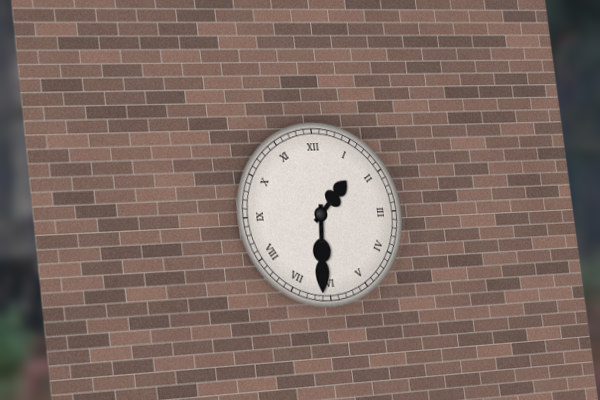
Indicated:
1,31
